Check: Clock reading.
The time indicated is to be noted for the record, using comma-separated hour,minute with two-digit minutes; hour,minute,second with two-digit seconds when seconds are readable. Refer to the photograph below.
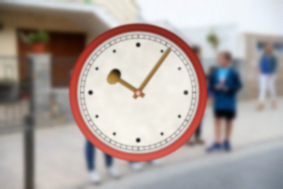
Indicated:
10,06
